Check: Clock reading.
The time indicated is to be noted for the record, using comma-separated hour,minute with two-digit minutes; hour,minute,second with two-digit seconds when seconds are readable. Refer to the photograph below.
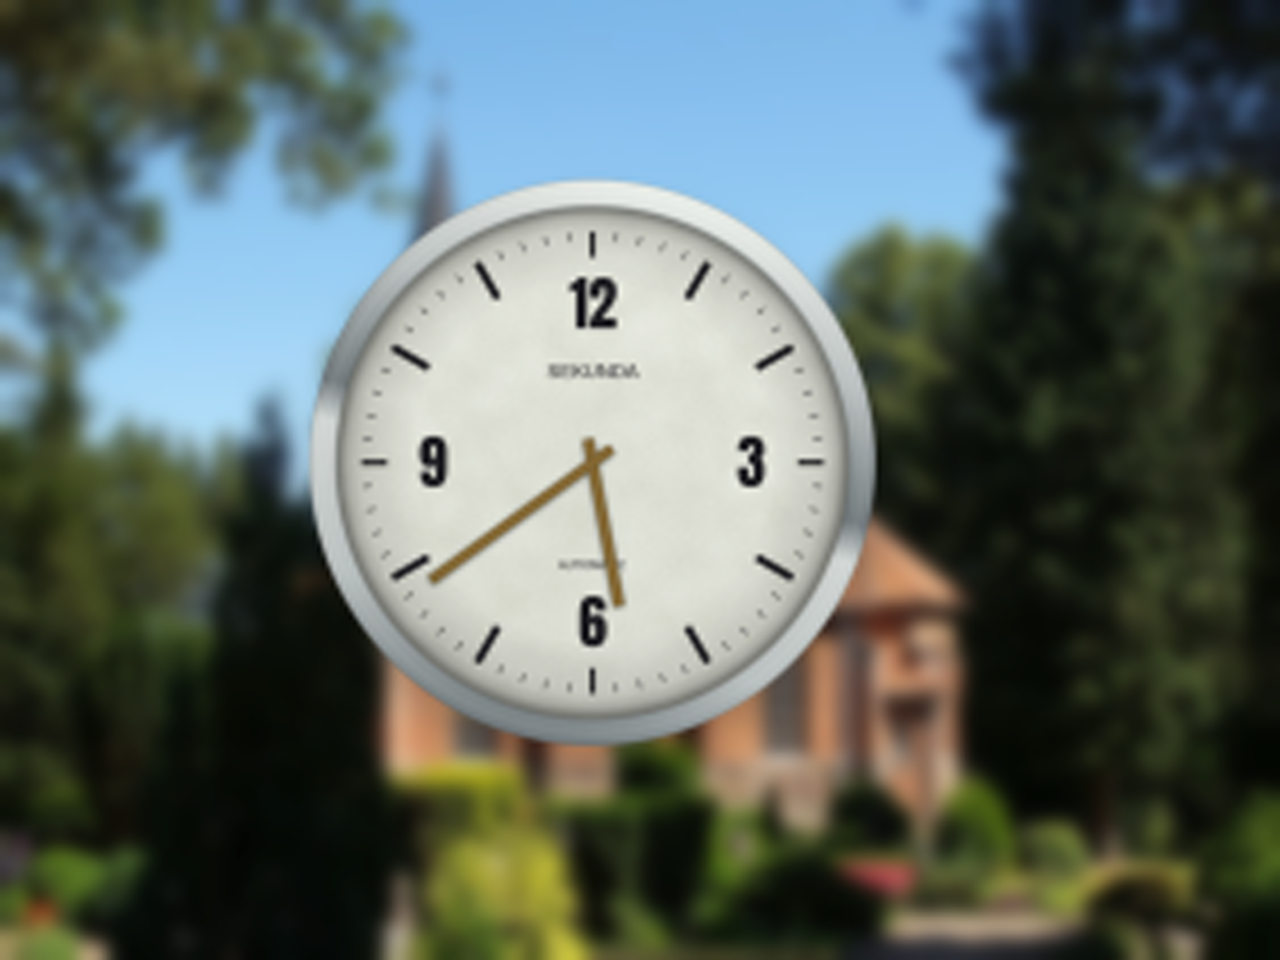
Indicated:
5,39
